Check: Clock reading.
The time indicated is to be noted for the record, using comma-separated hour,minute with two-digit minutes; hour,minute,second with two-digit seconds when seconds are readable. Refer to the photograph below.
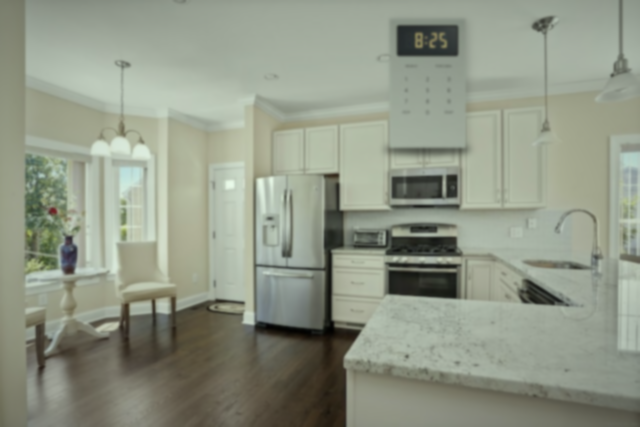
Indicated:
8,25
